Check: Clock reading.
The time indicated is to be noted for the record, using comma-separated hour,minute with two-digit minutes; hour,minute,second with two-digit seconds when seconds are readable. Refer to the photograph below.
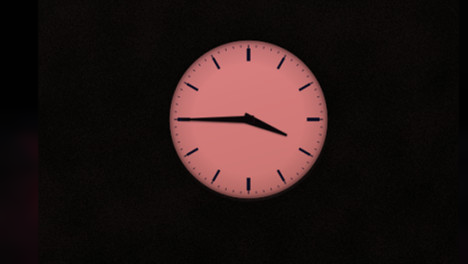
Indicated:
3,45
